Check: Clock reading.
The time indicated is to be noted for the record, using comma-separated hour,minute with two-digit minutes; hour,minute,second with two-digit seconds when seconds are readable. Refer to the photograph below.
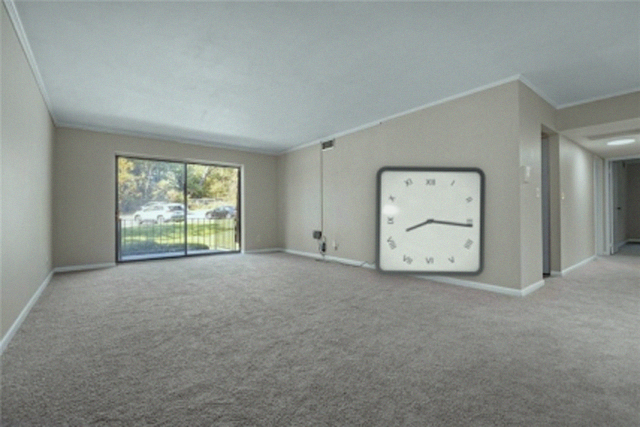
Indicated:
8,16
